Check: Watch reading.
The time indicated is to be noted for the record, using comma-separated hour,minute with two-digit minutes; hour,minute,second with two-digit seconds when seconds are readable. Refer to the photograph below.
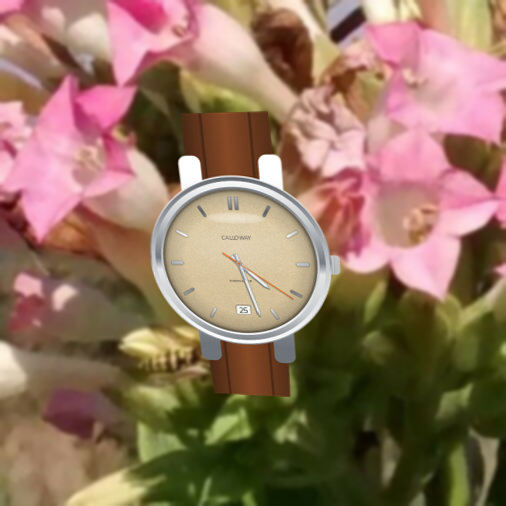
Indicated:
4,27,21
